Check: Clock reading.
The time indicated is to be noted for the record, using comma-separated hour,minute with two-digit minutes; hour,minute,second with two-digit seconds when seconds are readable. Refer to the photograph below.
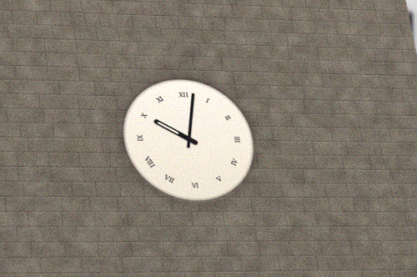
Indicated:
10,02
